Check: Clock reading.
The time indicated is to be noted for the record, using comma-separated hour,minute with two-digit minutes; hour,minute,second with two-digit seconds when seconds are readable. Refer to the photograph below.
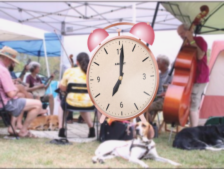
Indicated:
7,01
